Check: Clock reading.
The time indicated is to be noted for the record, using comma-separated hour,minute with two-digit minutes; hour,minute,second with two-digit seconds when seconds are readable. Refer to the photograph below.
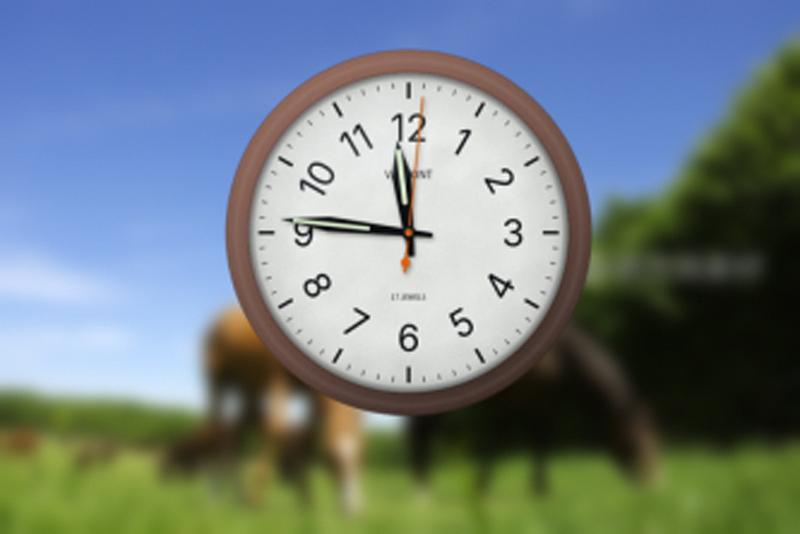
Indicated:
11,46,01
